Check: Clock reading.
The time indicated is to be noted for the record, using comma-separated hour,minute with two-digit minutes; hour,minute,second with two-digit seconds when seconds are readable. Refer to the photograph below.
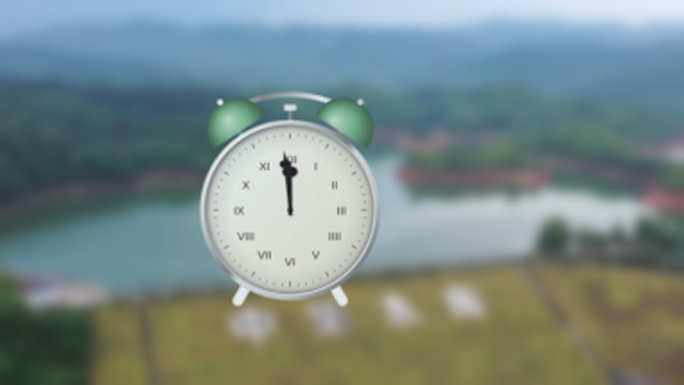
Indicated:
11,59
